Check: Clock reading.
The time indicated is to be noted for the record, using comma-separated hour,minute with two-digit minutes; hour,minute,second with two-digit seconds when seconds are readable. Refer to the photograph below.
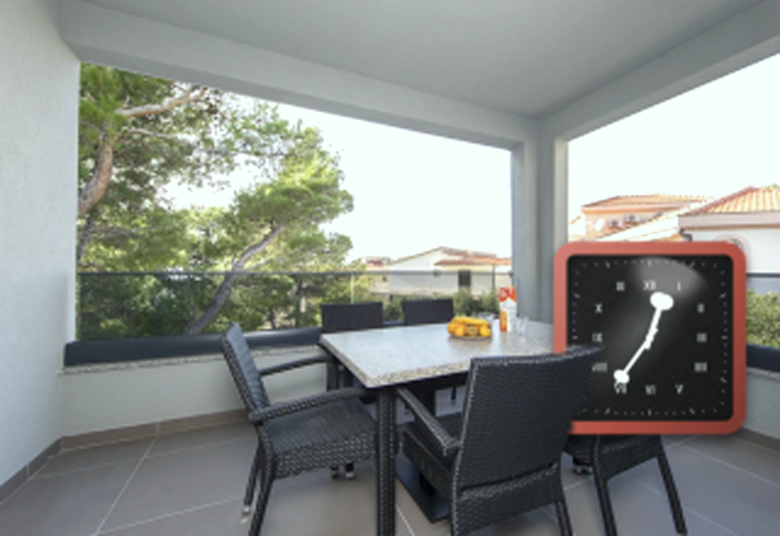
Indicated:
12,36
